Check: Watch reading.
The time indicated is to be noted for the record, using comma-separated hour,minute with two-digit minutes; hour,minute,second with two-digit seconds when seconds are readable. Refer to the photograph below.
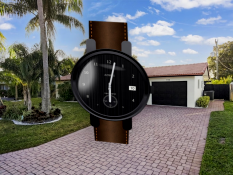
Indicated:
6,02
